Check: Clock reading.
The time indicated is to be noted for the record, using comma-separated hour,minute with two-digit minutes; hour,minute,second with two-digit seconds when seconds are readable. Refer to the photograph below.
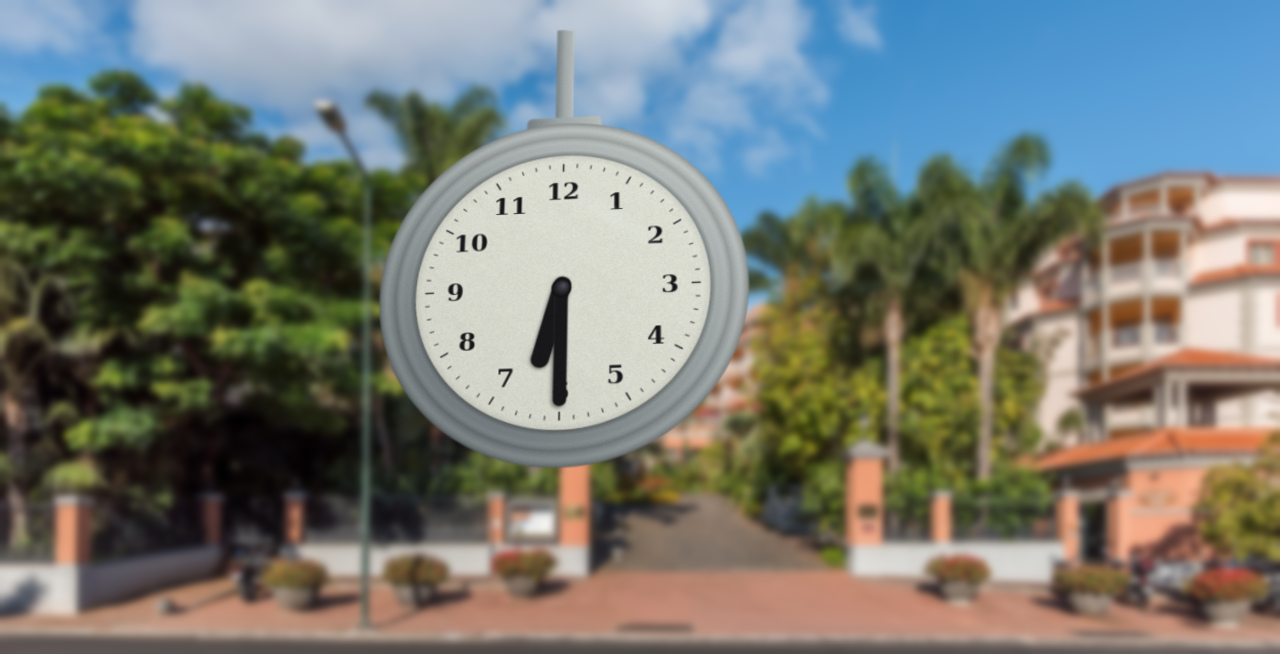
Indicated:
6,30
